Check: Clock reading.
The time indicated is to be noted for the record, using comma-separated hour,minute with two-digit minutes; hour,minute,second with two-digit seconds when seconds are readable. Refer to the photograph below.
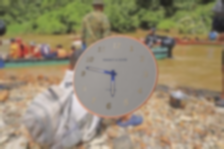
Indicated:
5,47
